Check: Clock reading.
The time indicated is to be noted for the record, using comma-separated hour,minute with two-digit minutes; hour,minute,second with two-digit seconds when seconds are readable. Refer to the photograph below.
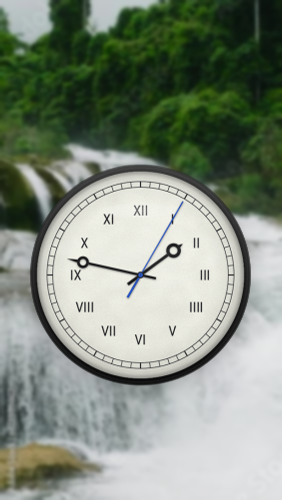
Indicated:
1,47,05
